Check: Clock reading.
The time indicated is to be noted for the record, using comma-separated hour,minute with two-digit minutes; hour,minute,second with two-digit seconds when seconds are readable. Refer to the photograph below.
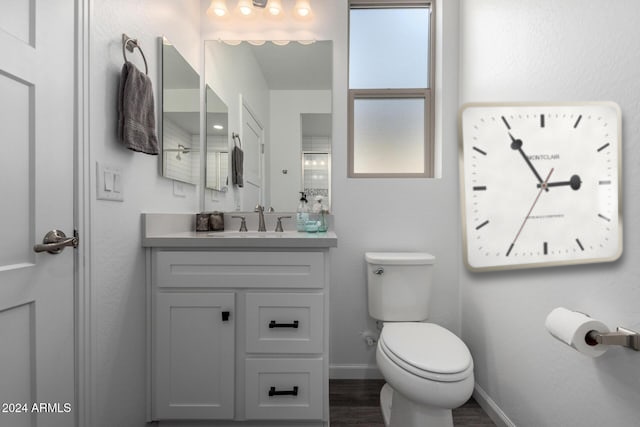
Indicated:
2,54,35
